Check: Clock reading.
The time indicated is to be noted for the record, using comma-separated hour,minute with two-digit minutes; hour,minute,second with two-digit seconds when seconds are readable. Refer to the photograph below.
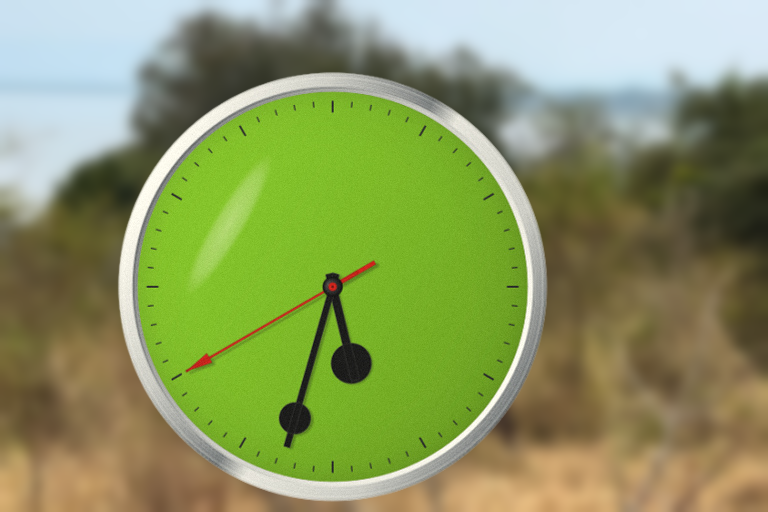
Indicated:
5,32,40
